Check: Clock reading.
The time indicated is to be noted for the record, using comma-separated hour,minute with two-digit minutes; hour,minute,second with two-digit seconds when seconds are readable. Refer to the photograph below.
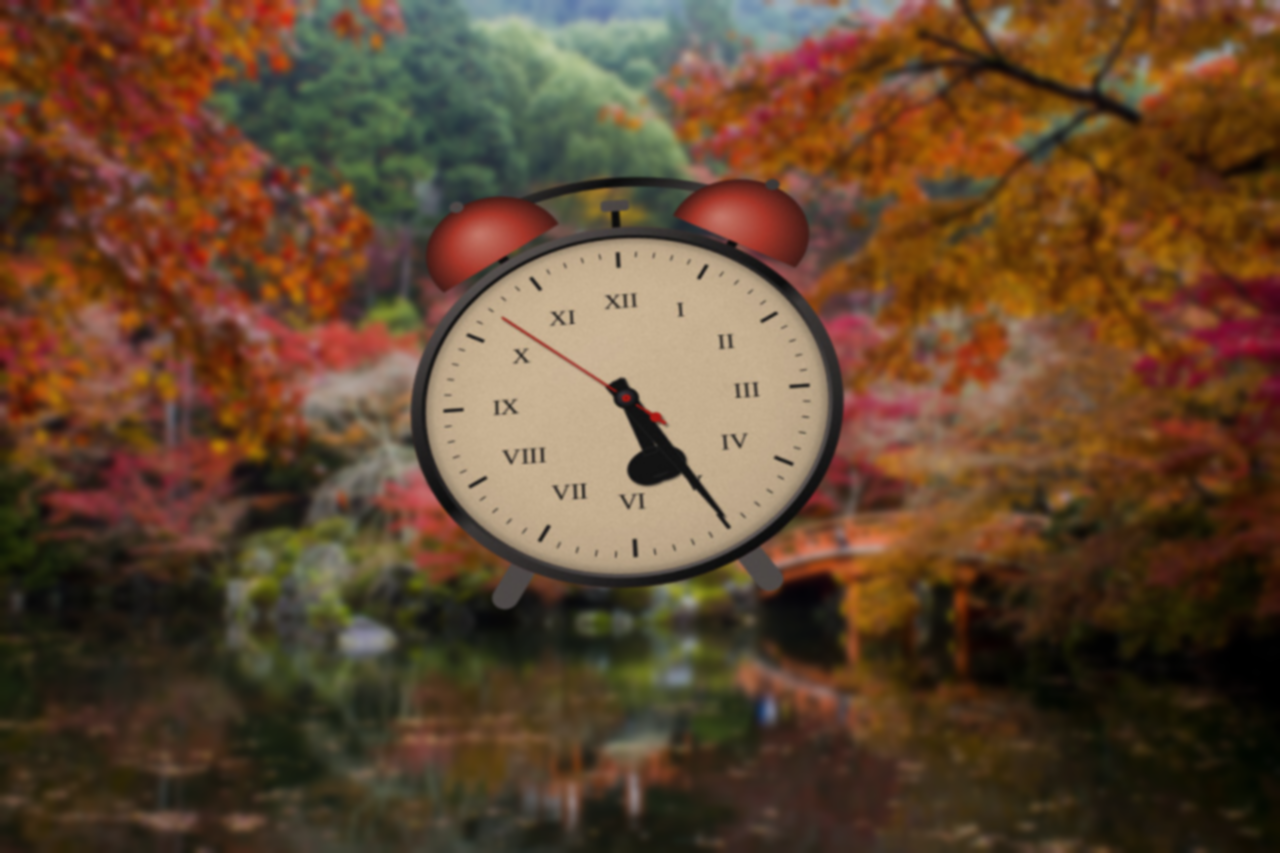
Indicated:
5,24,52
